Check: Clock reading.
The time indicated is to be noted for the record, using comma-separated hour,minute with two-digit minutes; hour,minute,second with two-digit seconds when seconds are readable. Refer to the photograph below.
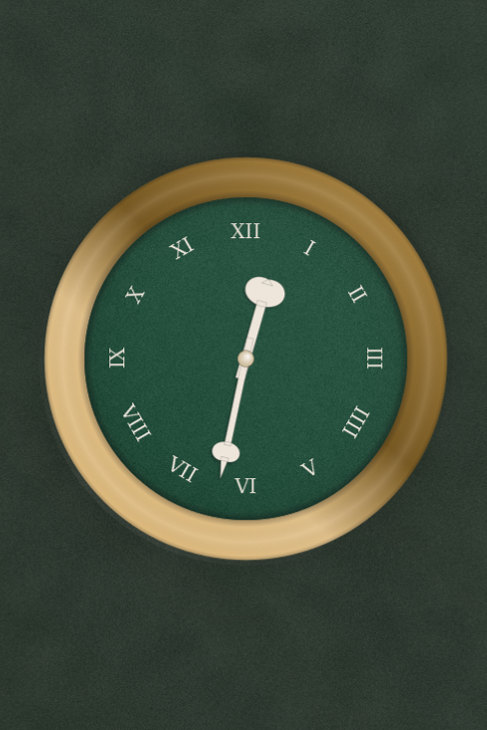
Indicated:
12,32
